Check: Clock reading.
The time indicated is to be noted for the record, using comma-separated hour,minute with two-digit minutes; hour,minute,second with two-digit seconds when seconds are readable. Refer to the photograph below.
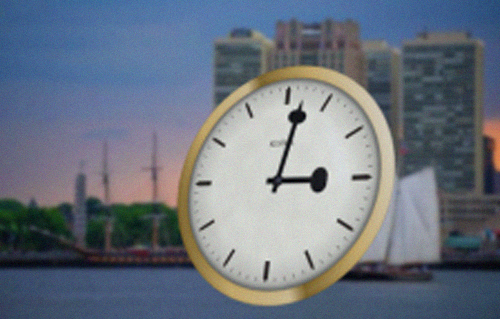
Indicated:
3,02
